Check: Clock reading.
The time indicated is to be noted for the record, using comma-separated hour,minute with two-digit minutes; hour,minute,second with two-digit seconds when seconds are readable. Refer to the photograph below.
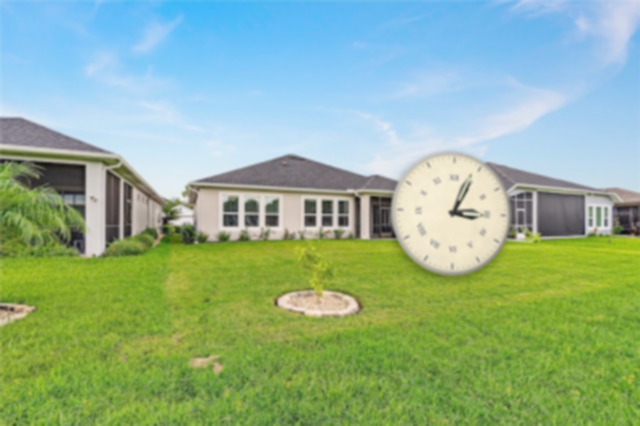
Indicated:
3,04
